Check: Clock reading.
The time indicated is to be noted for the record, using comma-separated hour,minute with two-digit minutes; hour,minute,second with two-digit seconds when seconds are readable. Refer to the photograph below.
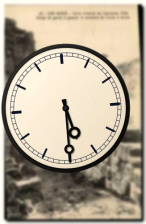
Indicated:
5,30
